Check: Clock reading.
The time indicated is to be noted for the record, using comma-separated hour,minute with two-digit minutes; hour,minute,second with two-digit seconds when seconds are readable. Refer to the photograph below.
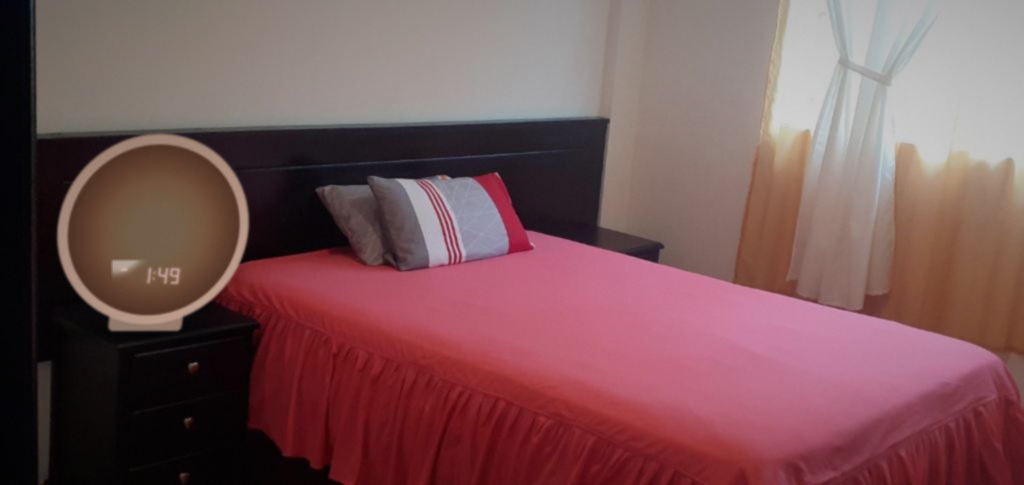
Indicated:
1,49
